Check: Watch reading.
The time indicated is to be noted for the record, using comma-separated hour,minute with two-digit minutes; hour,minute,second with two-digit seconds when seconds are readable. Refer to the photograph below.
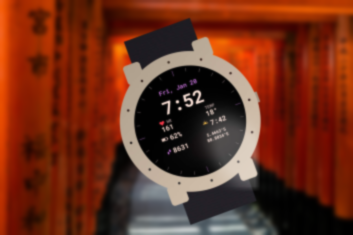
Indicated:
7,52
